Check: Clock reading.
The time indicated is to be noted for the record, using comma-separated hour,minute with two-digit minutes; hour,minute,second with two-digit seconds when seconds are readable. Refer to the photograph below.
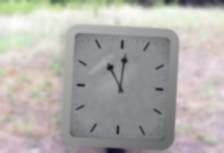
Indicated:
11,01
